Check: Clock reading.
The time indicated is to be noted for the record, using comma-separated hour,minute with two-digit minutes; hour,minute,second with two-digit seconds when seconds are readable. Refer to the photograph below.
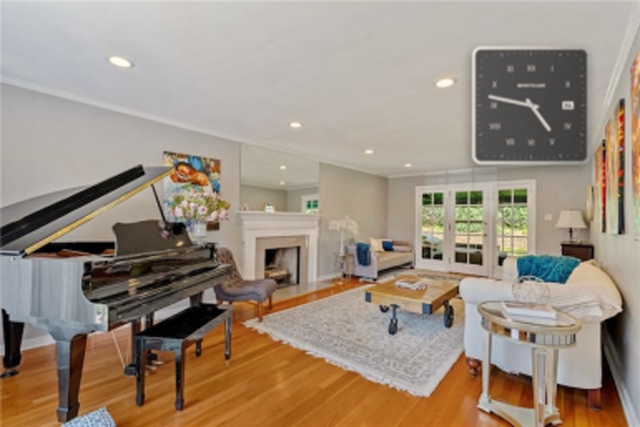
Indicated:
4,47
